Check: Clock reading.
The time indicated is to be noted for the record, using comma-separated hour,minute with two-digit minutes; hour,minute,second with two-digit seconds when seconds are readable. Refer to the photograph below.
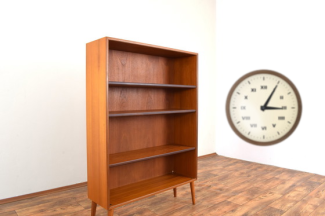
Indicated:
3,05
